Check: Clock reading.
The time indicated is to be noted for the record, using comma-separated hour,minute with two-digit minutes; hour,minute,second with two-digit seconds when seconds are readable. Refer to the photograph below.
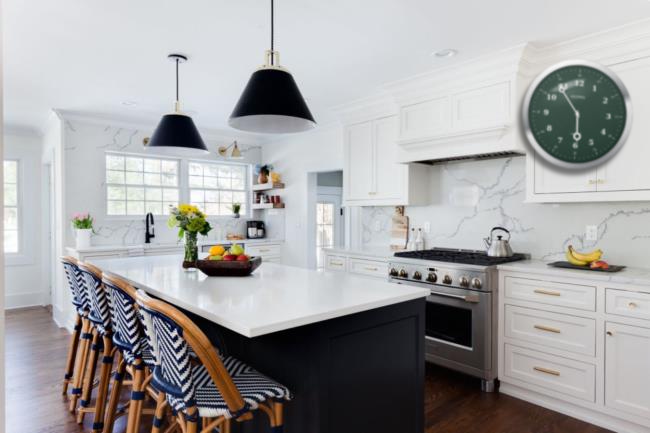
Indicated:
5,54
